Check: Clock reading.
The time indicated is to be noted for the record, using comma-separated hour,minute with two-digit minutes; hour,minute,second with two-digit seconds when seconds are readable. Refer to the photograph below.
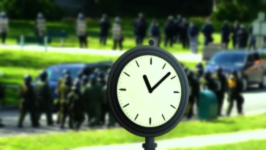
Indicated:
11,08
